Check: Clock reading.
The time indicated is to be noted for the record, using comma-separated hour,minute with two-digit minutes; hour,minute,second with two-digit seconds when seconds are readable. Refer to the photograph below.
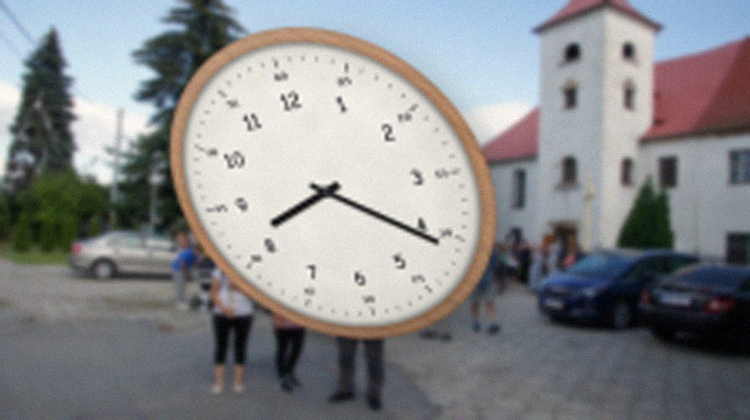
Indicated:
8,21
